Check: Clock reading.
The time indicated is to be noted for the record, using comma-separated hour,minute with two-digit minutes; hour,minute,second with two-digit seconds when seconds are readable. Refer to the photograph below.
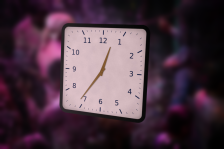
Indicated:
12,36
